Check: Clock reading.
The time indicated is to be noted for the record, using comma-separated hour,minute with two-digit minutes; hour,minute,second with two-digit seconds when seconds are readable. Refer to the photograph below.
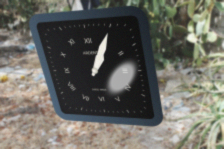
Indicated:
1,05
